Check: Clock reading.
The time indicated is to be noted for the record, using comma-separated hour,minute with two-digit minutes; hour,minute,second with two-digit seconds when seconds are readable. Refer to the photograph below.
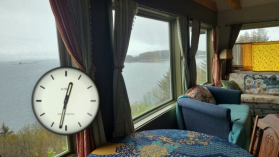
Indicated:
12,32
